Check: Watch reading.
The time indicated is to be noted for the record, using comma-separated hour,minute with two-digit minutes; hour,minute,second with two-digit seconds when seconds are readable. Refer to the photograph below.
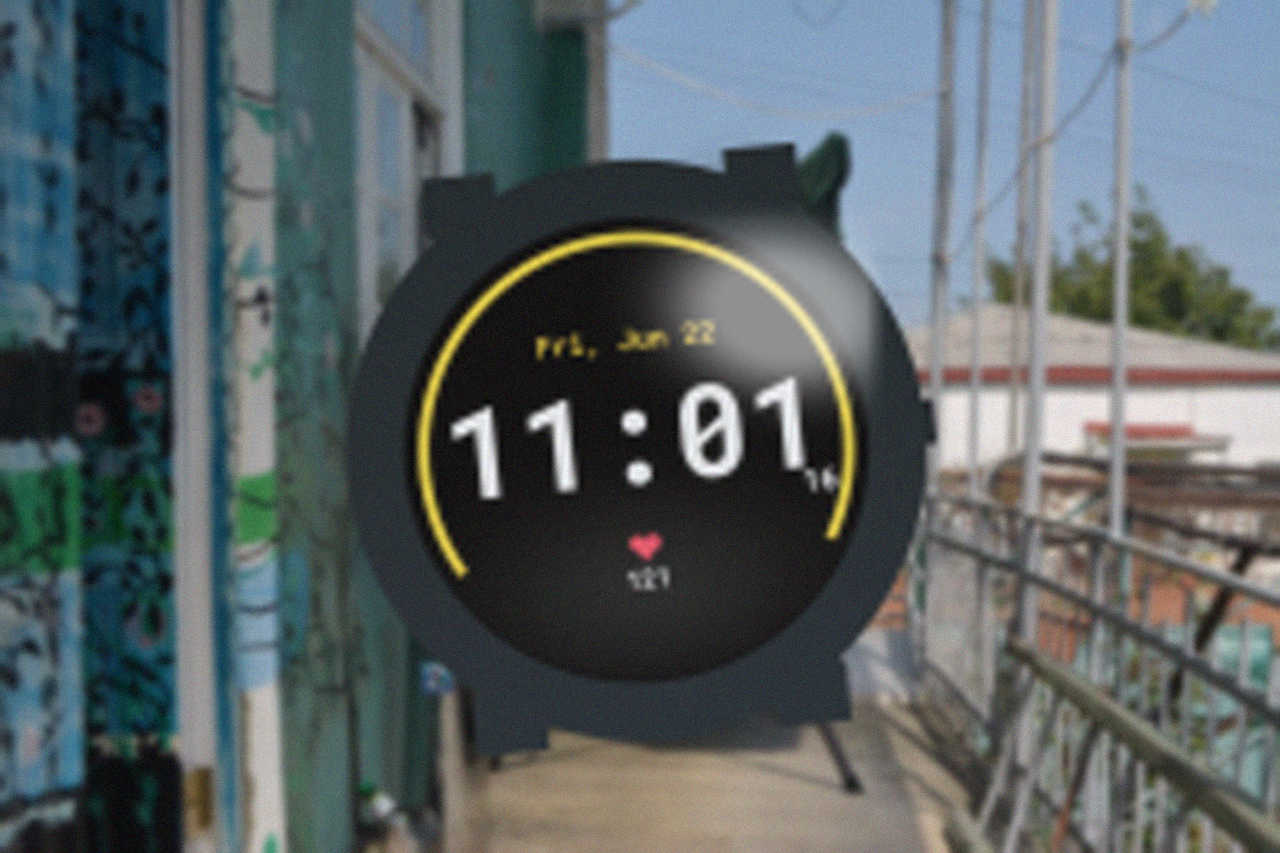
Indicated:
11,01
